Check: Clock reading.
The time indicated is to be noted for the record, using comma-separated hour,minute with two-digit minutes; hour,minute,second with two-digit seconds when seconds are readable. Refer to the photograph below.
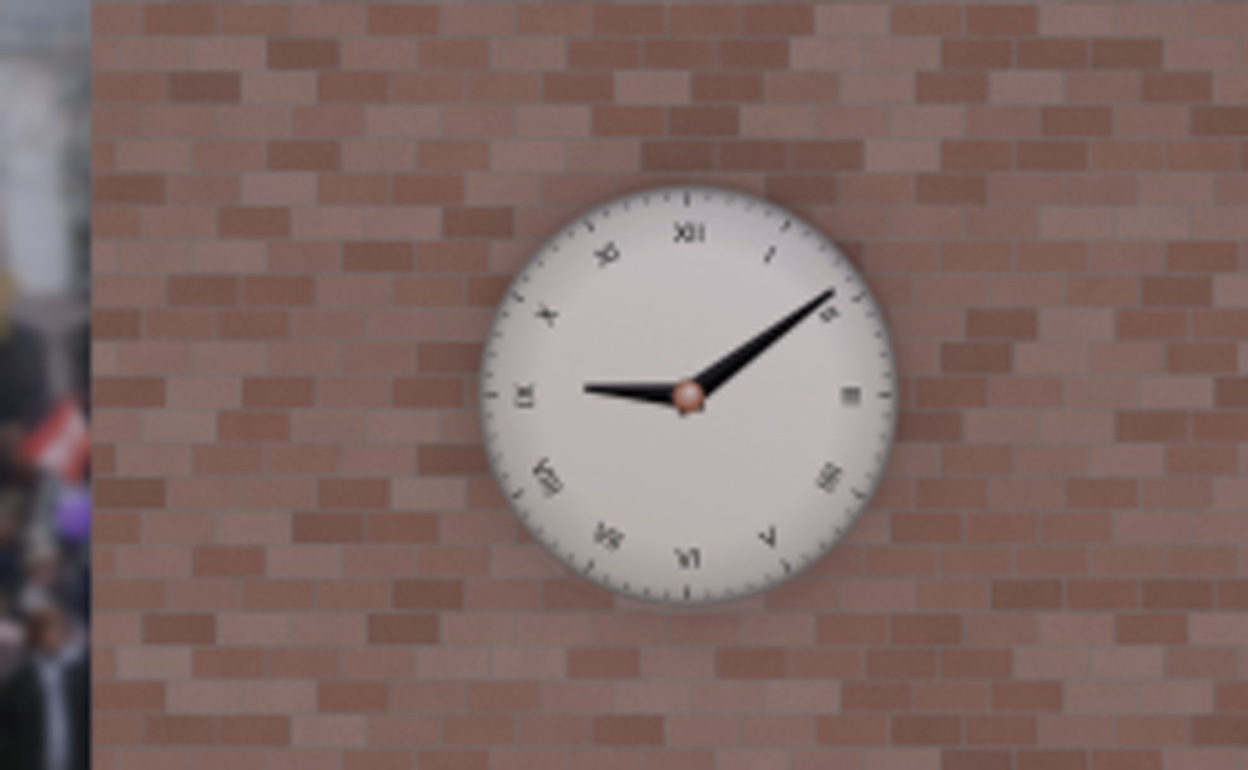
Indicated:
9,09
